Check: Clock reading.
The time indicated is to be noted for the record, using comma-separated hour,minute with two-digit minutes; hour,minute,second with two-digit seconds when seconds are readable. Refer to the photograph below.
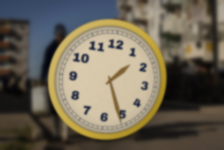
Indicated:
1,26
